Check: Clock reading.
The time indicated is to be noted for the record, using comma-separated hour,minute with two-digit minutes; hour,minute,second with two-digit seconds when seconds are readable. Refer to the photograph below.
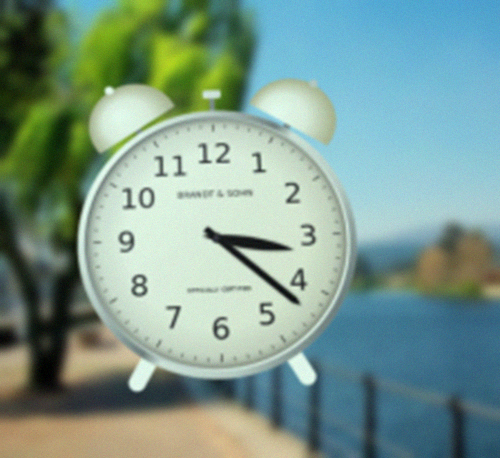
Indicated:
3,22
